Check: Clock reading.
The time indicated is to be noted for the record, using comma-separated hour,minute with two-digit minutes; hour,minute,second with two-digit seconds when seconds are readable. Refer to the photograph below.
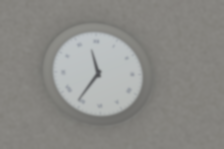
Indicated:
11,36
